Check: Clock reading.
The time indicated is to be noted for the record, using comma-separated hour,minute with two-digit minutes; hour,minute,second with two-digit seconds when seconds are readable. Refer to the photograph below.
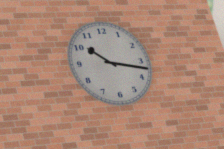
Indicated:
10,17
